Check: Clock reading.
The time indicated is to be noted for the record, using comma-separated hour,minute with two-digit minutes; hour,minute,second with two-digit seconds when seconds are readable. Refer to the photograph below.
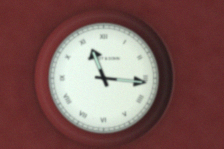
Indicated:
11,16
